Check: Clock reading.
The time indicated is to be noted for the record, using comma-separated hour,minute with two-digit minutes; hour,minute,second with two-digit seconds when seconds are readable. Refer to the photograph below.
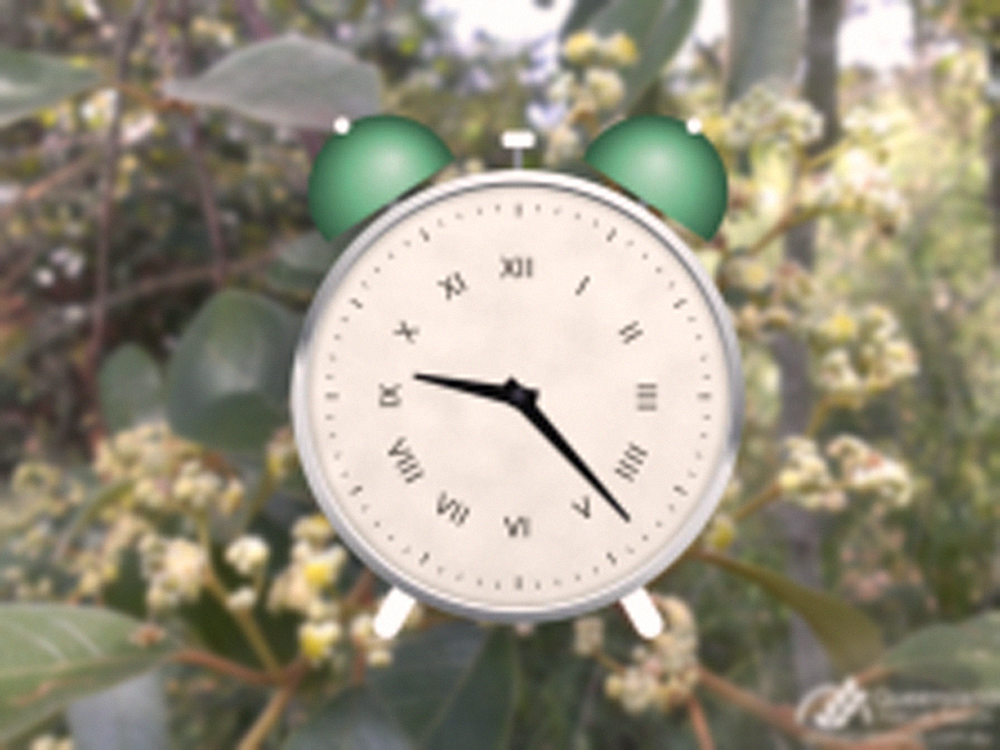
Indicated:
9,23
